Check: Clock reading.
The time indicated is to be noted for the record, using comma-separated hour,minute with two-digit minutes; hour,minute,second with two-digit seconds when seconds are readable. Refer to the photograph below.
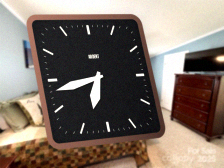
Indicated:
6,43
